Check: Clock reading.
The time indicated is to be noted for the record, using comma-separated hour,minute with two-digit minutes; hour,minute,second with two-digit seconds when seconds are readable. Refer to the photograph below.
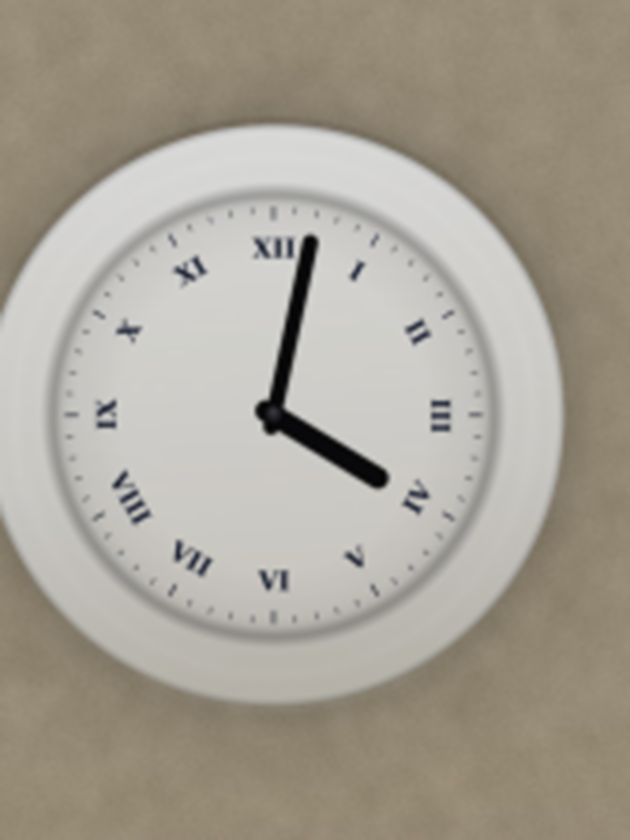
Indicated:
4,02
